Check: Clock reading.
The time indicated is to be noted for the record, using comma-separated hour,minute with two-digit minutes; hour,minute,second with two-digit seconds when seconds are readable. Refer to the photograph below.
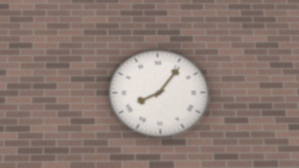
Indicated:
8,06
